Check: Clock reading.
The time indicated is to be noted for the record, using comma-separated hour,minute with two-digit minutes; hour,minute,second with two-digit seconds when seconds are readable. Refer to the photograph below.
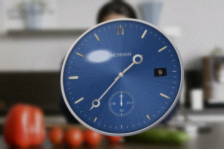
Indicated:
1,37
